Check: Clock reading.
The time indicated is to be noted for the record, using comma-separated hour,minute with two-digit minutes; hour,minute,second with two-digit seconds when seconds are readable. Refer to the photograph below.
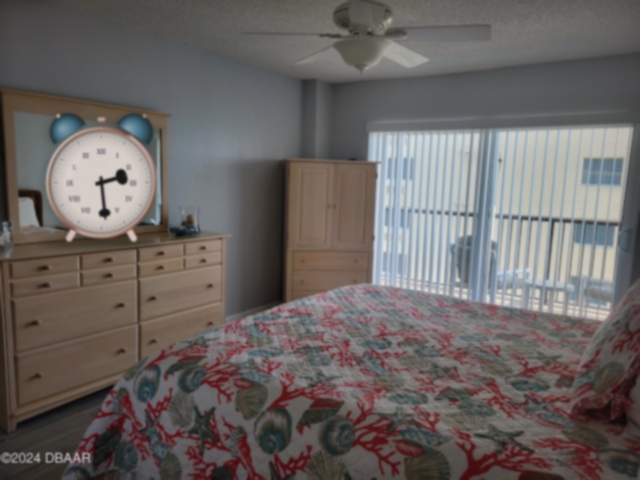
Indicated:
2,29
